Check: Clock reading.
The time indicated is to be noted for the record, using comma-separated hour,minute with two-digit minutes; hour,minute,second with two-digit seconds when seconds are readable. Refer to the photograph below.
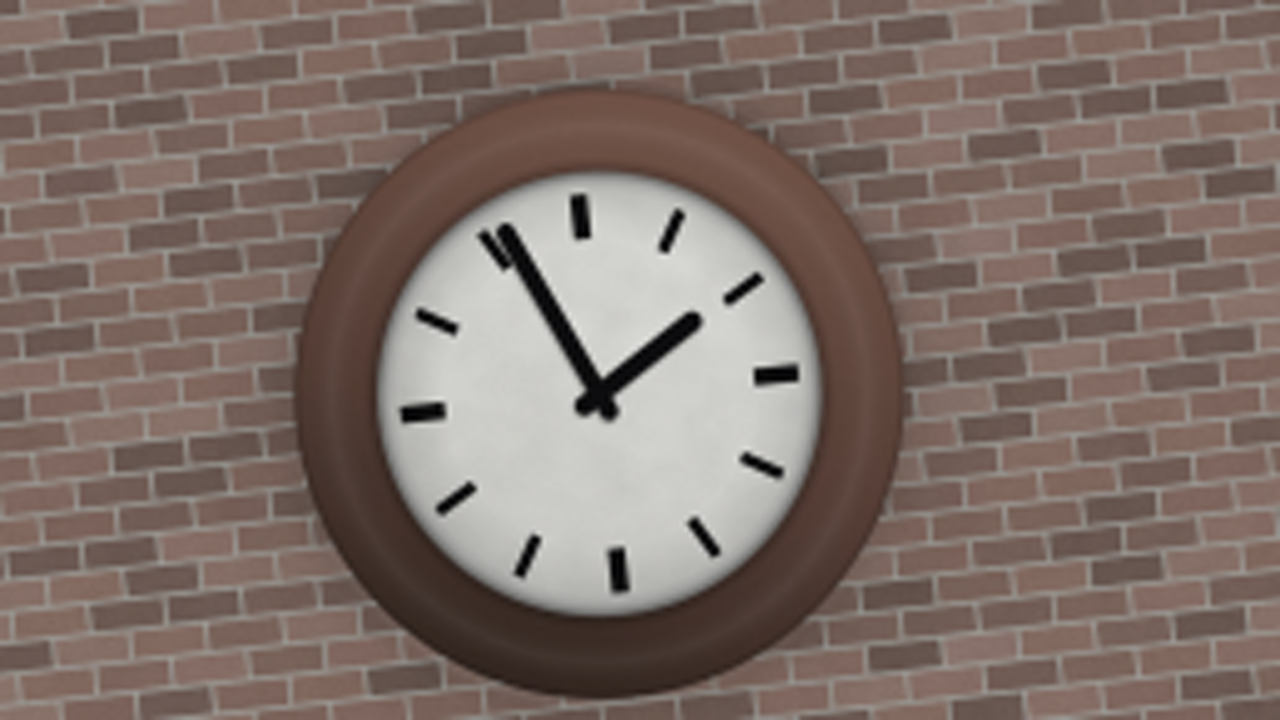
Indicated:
1,56
